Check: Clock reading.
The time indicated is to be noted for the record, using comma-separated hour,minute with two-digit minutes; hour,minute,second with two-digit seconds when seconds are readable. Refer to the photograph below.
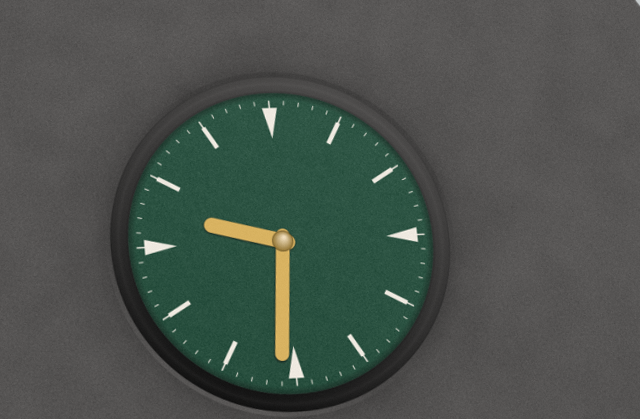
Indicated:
9,31
